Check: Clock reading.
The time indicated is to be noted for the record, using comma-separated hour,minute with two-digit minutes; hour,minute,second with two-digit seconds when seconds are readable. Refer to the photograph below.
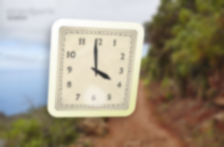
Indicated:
3,59
